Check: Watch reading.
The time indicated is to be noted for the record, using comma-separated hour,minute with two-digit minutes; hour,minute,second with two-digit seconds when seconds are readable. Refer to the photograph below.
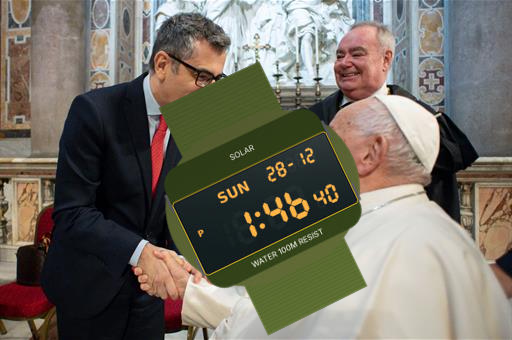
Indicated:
1,46,40
